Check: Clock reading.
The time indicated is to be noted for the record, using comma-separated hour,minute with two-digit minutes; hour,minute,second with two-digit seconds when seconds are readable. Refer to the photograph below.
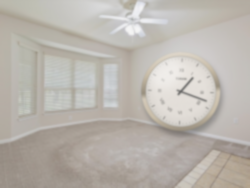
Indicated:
1,18
